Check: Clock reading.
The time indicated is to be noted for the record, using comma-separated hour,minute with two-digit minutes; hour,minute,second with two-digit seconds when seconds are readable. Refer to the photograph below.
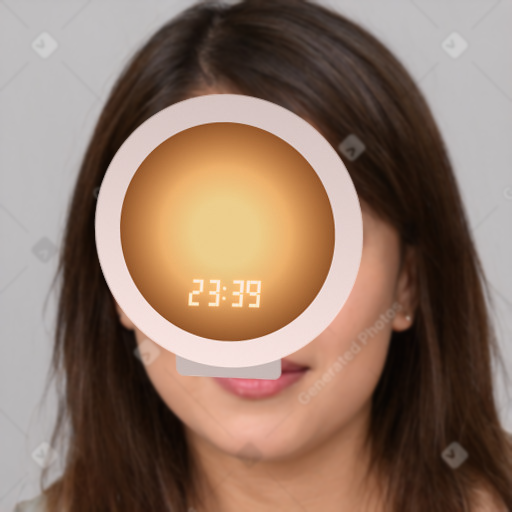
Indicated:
23,39
